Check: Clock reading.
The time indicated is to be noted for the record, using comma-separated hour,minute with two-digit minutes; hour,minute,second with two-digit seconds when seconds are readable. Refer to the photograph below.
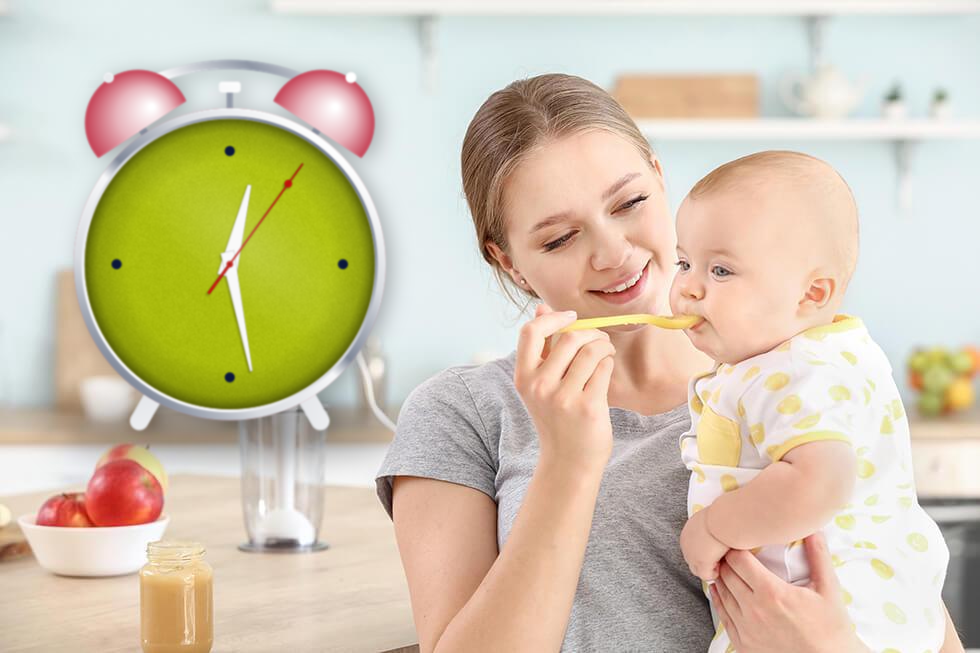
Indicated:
12,28,06
